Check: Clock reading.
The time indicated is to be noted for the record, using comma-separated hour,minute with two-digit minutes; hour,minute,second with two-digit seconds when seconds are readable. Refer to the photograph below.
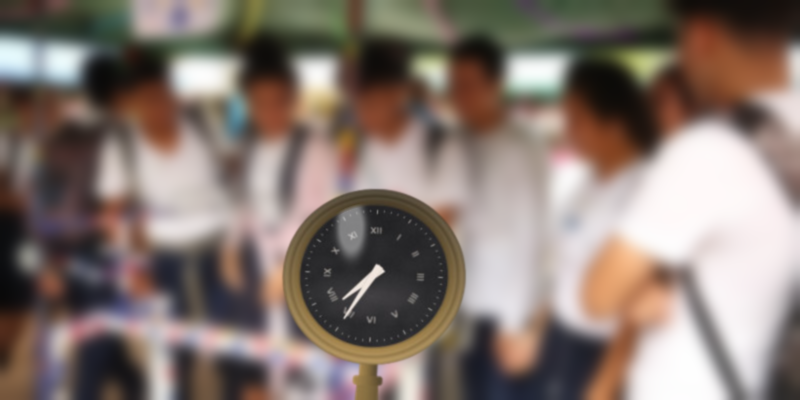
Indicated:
7,35
